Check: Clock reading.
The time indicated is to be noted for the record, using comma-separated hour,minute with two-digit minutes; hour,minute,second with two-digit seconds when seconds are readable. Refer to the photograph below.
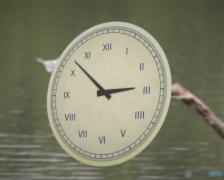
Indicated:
2,52
